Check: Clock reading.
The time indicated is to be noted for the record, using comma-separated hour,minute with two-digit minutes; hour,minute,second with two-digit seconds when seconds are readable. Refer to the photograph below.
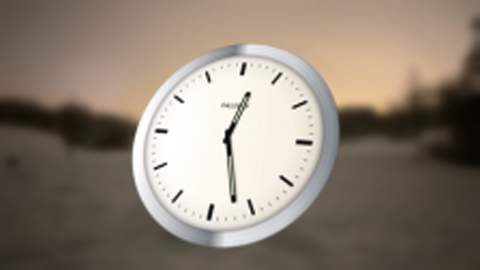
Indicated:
12,27
